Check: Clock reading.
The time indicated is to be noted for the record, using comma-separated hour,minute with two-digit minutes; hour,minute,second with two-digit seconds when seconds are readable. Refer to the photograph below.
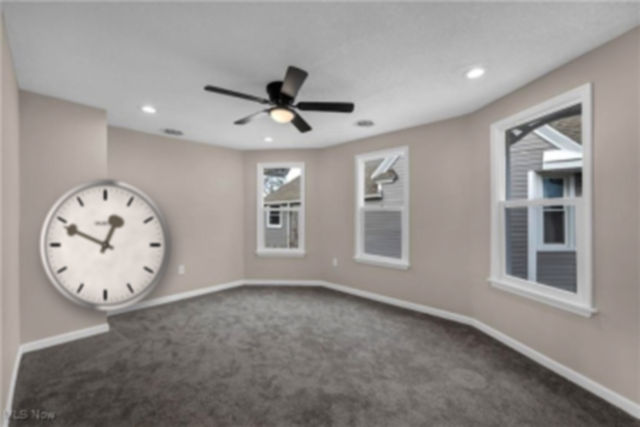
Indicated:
12,49
